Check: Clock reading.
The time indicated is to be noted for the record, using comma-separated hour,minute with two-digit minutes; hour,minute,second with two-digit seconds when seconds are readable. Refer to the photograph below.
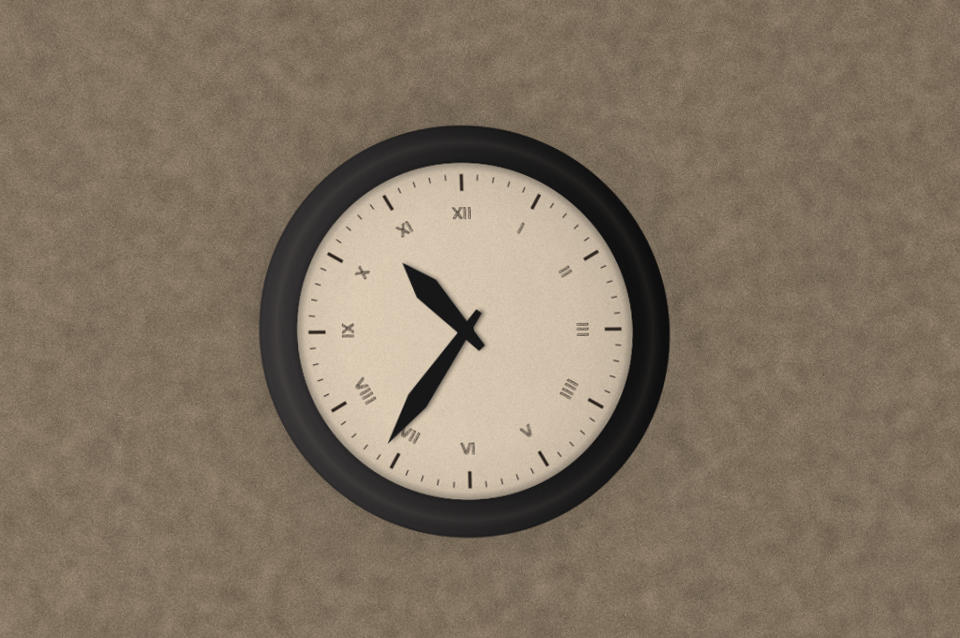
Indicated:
10,36
